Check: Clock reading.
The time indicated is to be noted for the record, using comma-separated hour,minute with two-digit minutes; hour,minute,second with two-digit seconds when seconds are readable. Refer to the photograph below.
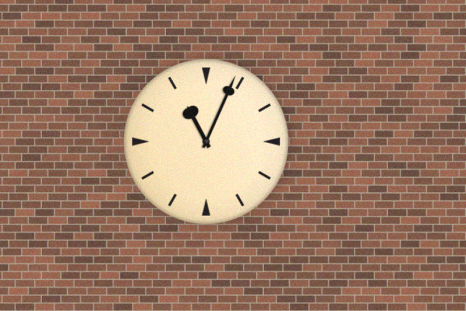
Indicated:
11,04
